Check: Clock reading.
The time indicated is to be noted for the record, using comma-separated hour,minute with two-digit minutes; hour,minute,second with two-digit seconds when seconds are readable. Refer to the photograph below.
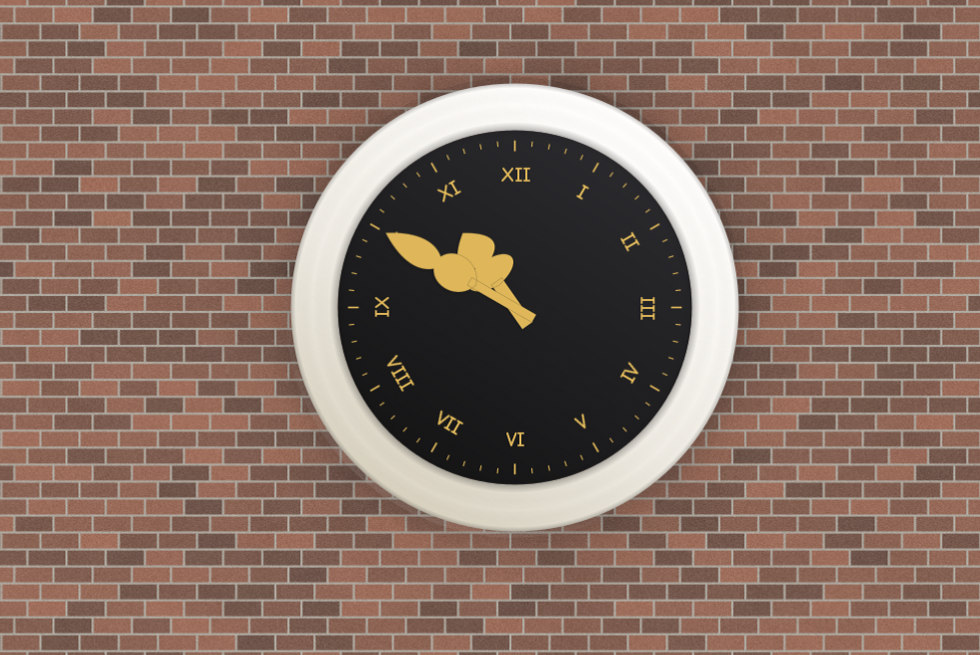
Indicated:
10,50
